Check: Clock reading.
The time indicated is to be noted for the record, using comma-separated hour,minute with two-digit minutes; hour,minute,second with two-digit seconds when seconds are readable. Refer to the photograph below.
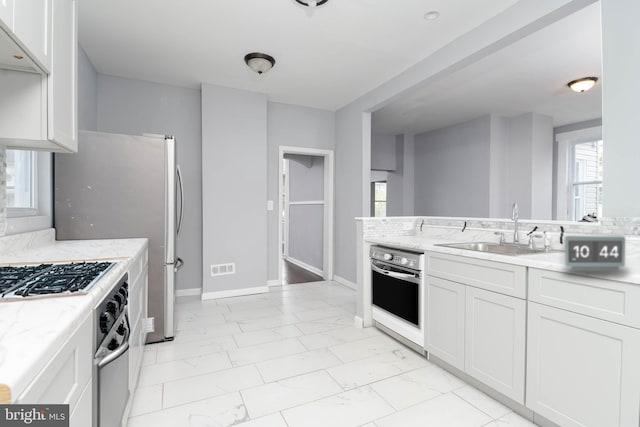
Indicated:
10,44
